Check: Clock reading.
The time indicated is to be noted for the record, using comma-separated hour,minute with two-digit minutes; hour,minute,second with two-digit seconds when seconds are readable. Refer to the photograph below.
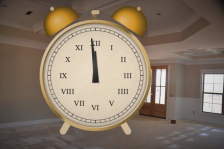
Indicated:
11,59
